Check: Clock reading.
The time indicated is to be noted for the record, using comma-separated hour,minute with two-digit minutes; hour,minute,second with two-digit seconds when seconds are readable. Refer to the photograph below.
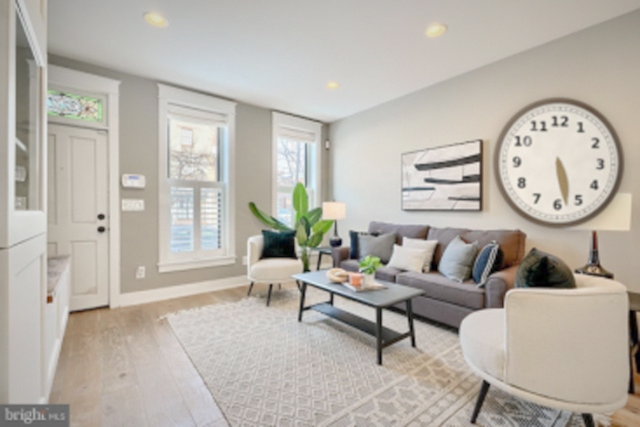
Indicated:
5,28
